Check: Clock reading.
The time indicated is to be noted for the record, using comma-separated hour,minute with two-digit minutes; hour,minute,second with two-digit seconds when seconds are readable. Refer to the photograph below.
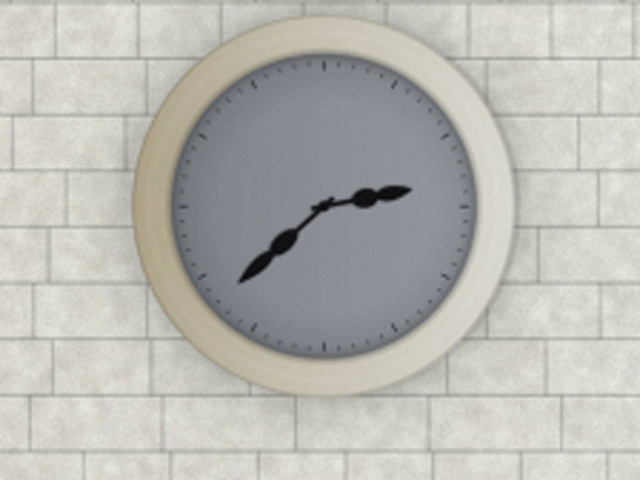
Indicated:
2,38
